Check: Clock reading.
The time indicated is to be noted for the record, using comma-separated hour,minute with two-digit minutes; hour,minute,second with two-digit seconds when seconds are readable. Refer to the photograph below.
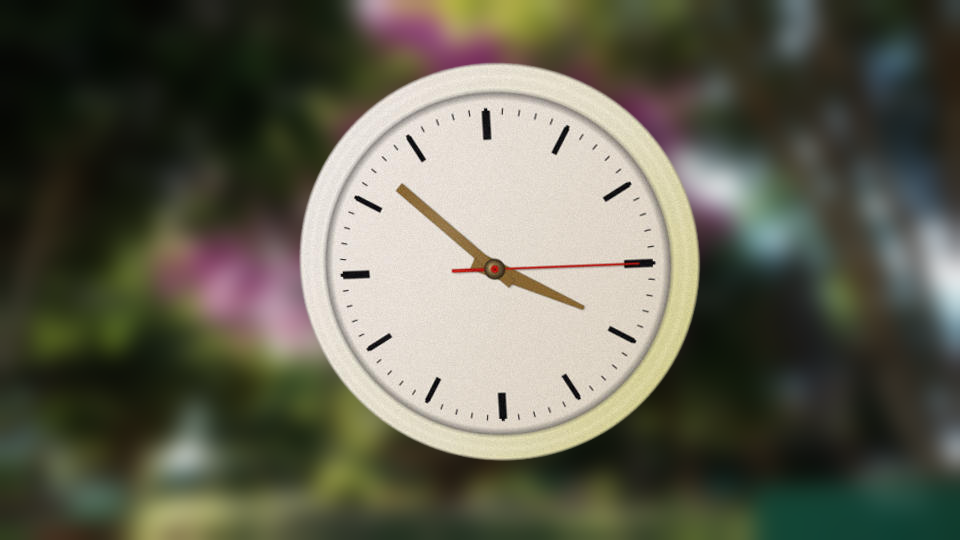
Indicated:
3,52,15
